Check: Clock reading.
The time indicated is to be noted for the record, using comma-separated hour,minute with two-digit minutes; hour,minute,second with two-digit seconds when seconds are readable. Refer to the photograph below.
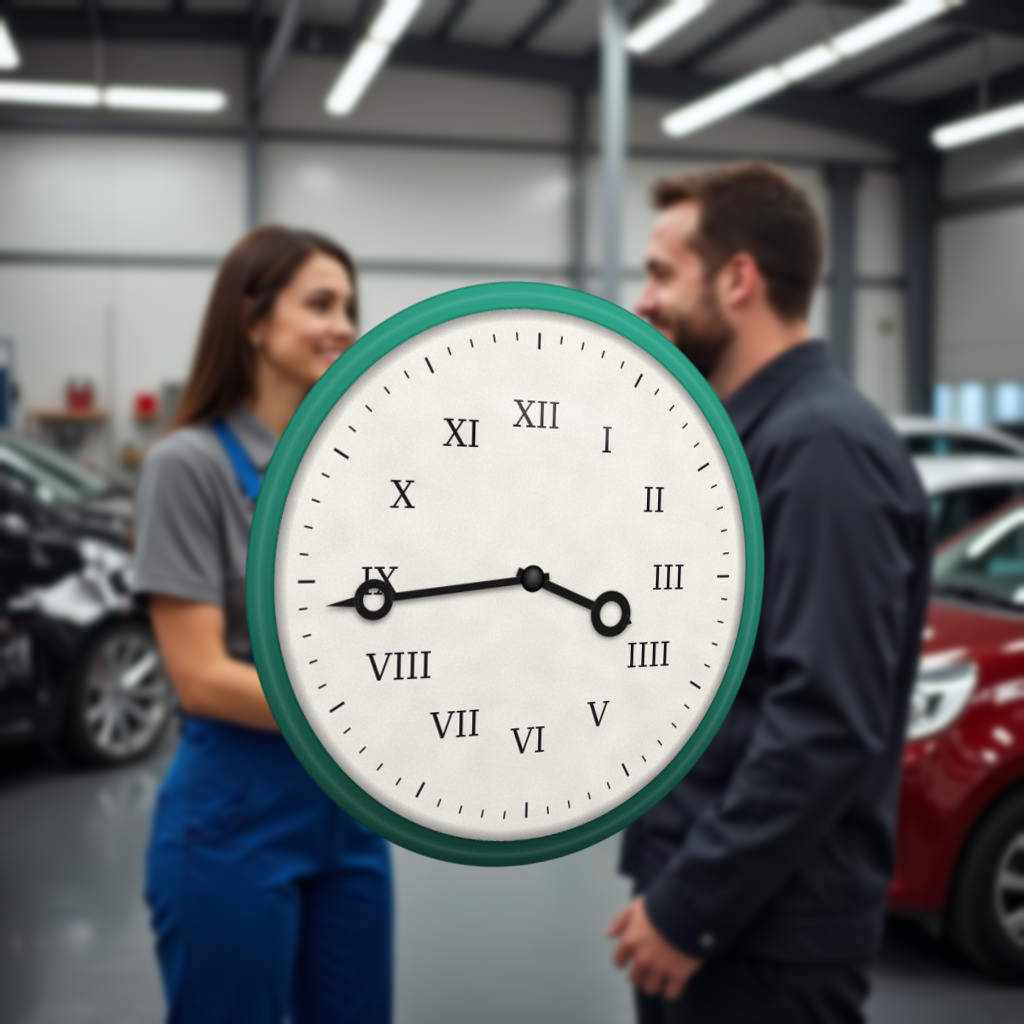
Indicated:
3,44
